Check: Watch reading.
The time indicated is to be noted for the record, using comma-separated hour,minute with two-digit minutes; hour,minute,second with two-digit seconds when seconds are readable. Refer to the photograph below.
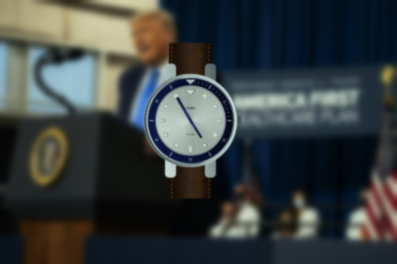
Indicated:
4,55
